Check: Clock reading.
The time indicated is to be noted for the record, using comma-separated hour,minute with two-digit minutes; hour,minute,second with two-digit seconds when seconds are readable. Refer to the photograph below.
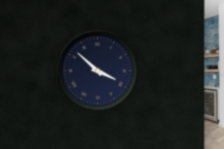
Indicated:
3,52
